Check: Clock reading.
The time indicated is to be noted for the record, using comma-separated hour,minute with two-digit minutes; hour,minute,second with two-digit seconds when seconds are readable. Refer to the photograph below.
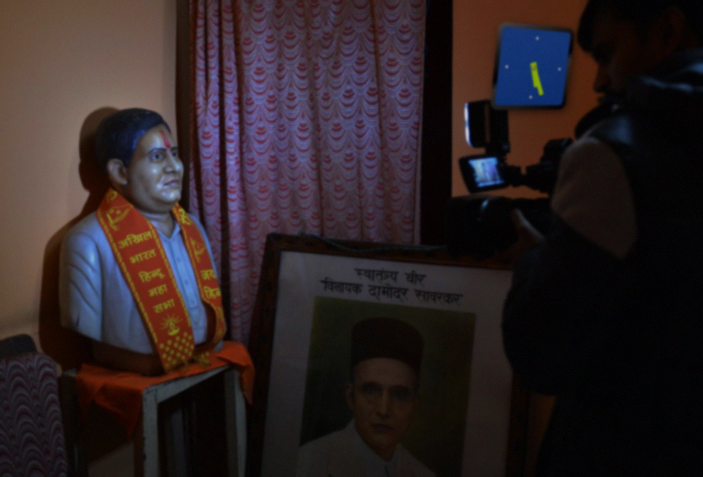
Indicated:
5,26
